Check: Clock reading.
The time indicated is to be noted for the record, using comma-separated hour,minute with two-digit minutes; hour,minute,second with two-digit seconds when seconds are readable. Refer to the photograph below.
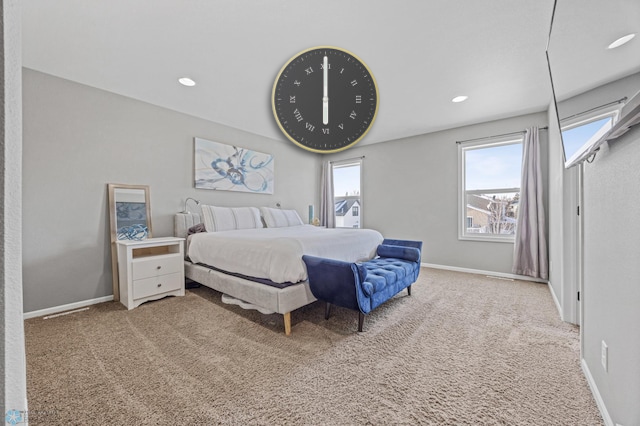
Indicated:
6,00
